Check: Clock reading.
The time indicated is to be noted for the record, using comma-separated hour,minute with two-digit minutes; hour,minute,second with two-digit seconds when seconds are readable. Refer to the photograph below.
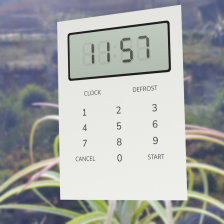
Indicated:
11,57
